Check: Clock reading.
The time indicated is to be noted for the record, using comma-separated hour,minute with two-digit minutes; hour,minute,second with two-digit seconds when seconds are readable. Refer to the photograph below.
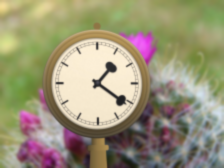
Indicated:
1,21
